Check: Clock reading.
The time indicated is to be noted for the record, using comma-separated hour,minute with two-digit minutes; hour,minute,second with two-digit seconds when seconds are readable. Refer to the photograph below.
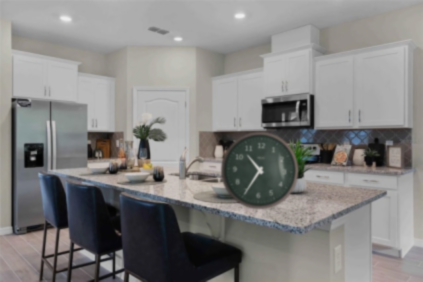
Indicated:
10,35
